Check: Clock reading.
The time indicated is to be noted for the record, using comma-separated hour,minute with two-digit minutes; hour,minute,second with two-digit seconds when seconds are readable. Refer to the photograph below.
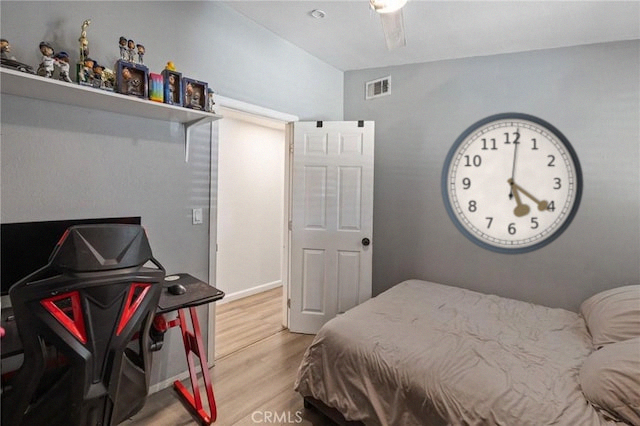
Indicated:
5,21,01
